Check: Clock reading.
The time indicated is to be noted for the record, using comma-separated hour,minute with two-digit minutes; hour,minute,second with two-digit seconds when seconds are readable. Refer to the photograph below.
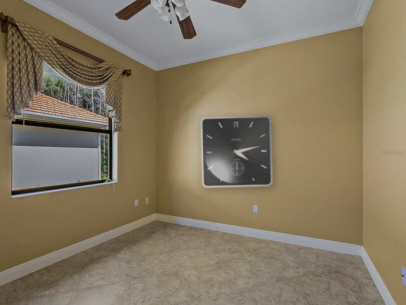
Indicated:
4,13
